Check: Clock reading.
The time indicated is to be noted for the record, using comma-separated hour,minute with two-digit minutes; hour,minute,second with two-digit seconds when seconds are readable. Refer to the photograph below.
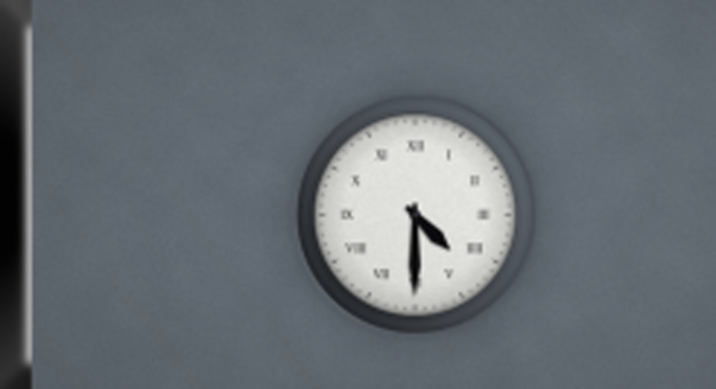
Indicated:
4,30
